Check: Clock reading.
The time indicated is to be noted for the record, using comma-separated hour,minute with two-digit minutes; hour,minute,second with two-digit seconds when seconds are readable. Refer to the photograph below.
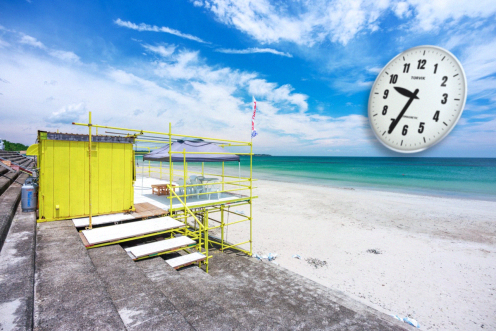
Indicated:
9,34
